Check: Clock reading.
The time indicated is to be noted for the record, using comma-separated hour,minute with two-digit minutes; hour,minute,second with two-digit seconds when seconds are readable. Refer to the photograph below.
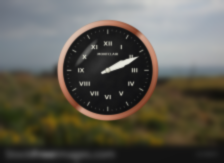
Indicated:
2,11
